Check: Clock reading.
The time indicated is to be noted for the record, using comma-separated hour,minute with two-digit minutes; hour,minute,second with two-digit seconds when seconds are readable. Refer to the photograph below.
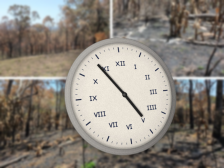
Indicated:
4,54
